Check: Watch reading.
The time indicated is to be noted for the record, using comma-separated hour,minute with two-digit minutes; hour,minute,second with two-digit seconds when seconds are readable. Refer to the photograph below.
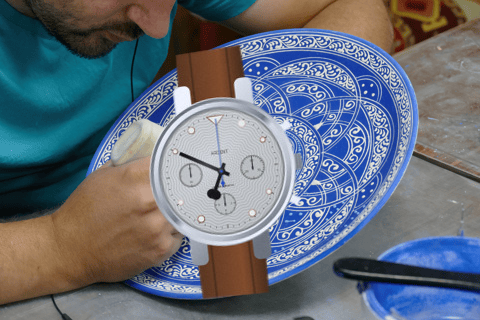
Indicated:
6,50
